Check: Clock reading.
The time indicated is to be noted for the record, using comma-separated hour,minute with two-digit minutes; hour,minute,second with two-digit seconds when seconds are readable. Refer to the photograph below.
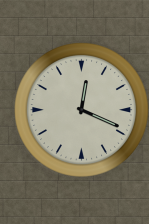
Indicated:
12,19
